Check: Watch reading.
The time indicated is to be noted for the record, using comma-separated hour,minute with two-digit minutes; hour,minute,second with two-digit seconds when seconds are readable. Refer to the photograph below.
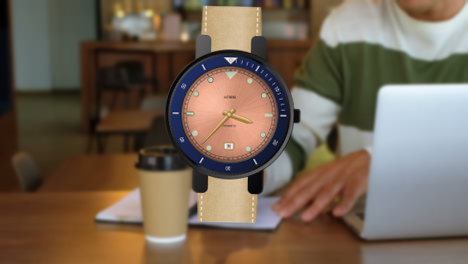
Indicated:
3,37
